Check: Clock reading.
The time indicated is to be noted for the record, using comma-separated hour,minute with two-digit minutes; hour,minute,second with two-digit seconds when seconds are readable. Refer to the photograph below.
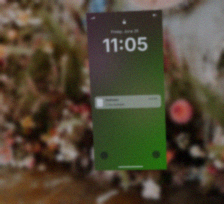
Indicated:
11,05
